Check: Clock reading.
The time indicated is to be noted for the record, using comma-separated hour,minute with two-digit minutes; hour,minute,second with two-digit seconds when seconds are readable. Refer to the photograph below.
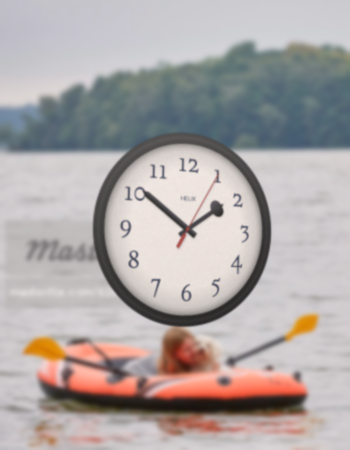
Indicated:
1,51,05
